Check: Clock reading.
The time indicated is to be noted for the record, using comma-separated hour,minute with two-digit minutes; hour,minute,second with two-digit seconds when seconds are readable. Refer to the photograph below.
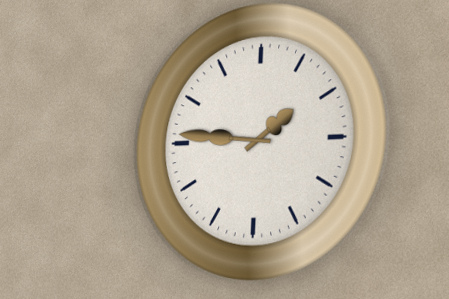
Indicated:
1,46
